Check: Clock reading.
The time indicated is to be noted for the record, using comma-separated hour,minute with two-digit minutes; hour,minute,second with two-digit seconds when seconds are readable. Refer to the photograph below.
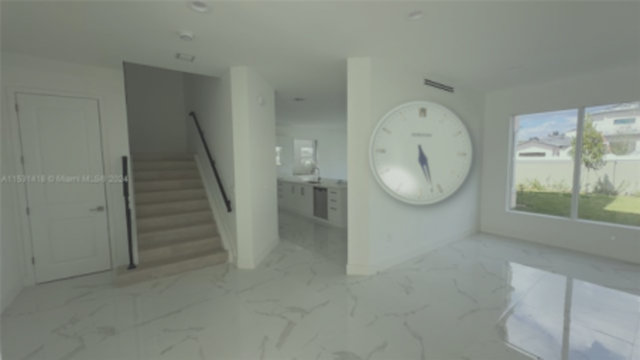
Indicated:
5,27
